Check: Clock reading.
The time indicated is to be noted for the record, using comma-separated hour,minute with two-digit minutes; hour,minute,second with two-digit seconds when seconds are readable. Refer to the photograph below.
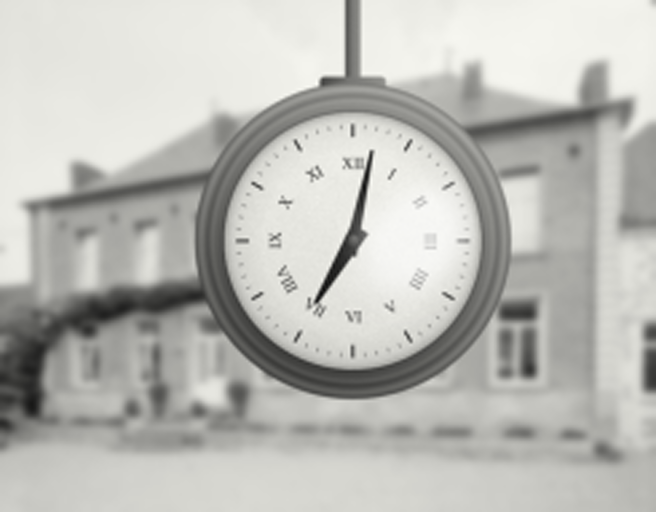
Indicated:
7,02
